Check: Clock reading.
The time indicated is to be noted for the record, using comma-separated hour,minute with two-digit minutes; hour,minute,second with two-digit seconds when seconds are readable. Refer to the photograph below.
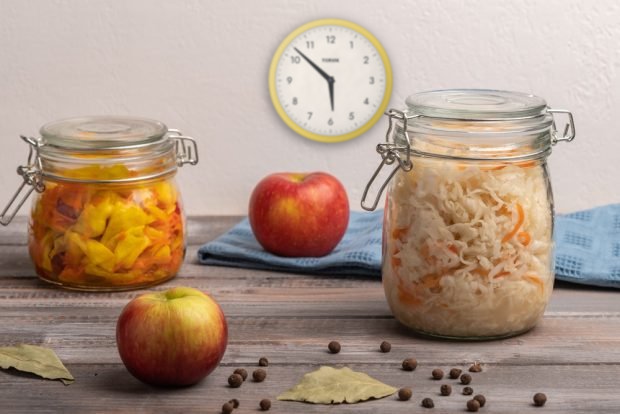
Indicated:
5,52
